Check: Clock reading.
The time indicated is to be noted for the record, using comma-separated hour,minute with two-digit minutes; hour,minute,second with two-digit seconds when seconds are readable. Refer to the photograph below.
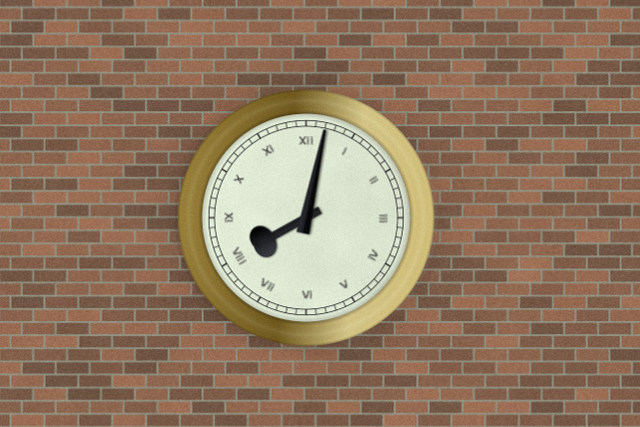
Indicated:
8,02
